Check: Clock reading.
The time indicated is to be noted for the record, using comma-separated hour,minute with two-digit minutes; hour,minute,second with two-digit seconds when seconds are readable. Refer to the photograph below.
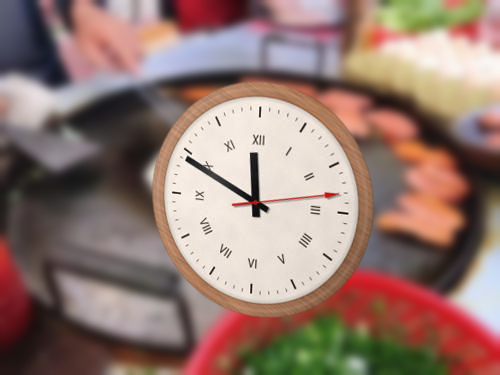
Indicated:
11,49,13
